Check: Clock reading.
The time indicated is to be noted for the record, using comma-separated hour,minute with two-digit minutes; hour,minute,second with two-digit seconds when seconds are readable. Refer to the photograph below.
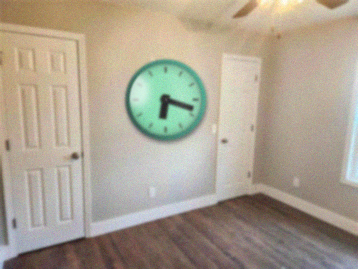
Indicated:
6,18
